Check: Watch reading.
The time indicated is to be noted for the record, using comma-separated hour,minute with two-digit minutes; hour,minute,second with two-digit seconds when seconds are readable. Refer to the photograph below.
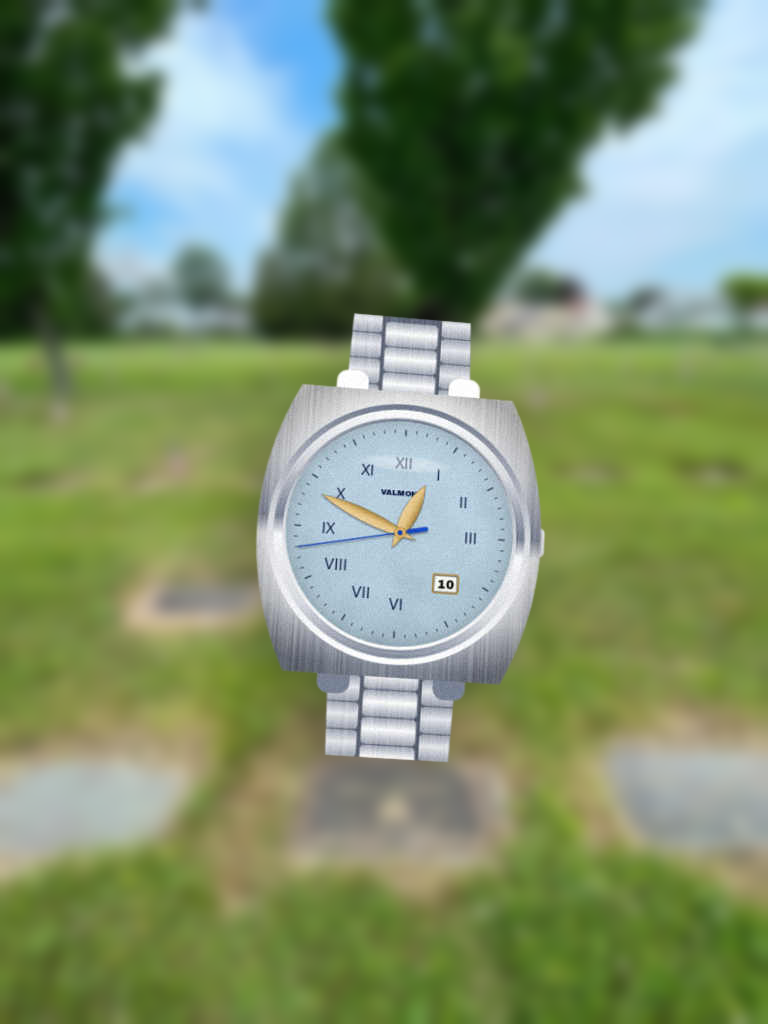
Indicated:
12,48,43
